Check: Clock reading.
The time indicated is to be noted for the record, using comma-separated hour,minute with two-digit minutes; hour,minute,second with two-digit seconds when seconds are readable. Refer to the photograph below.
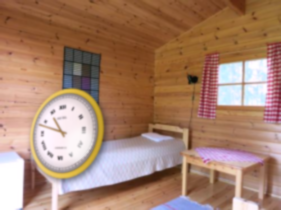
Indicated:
10,48
